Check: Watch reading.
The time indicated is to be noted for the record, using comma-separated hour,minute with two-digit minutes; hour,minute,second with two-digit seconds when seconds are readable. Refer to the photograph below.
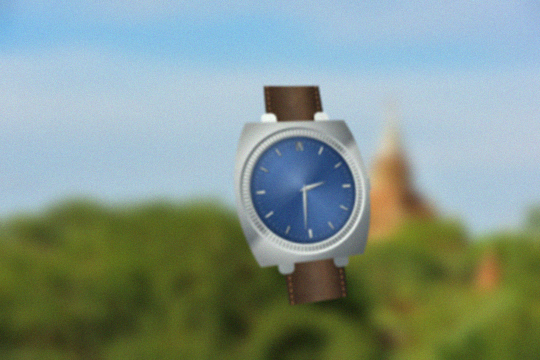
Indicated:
2,31
